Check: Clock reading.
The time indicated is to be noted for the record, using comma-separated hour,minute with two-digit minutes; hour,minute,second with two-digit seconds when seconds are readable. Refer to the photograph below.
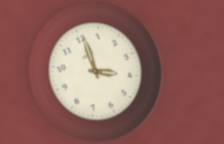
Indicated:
4,01
